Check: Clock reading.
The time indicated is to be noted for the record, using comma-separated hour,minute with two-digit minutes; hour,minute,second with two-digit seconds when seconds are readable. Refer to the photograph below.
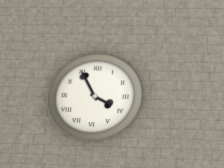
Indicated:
3,55
